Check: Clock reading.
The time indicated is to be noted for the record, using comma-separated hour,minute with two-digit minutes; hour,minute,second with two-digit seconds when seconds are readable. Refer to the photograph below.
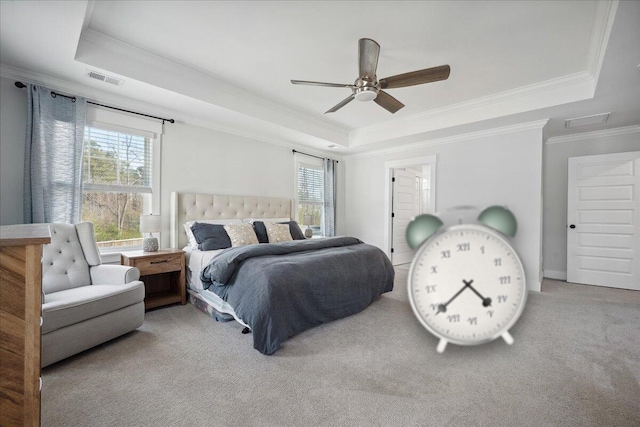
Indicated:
4,39
